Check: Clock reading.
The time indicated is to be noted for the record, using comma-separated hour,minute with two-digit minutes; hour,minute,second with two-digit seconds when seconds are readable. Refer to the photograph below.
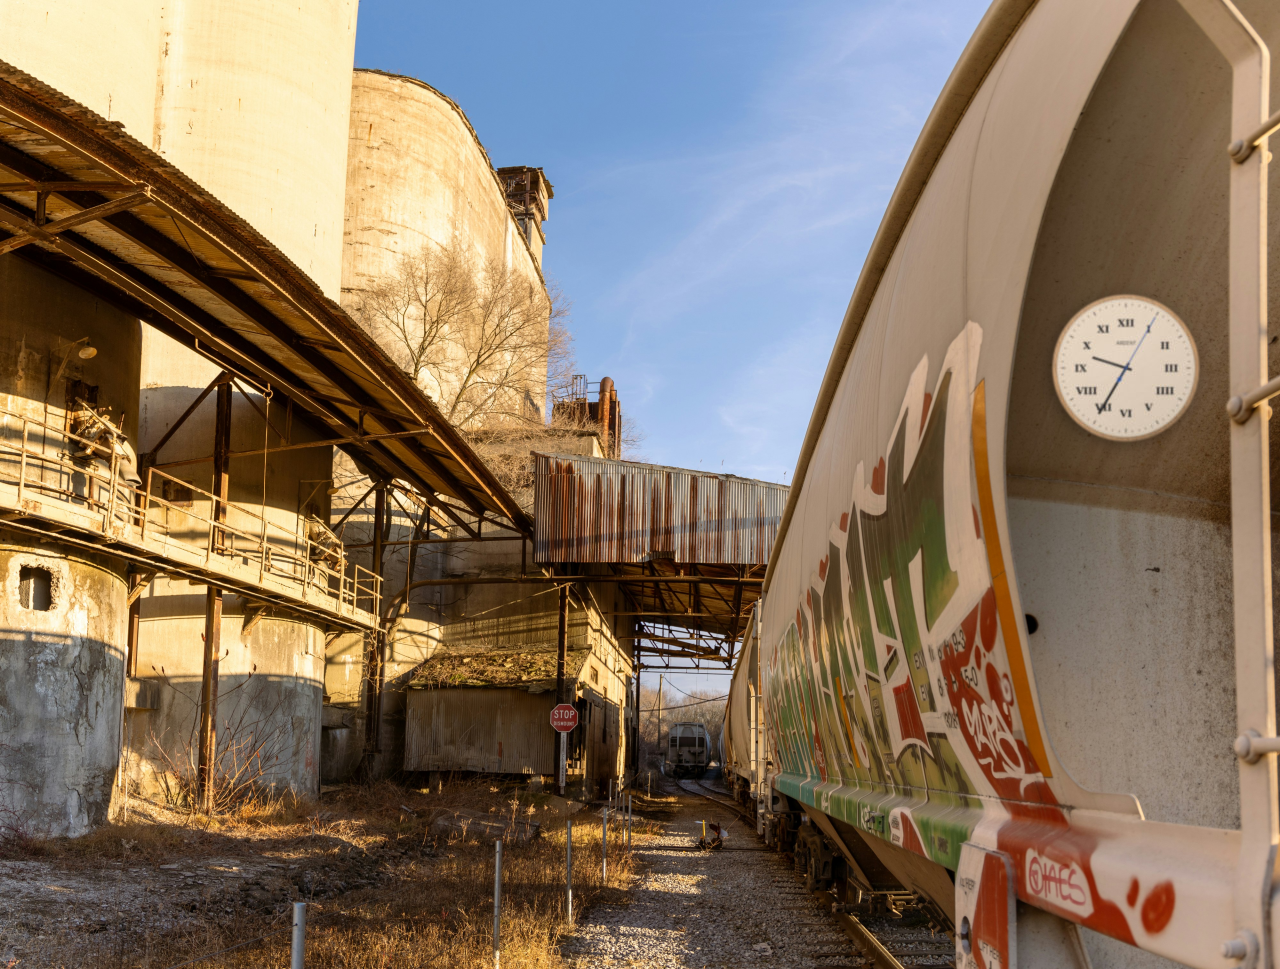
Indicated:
9,35,05
